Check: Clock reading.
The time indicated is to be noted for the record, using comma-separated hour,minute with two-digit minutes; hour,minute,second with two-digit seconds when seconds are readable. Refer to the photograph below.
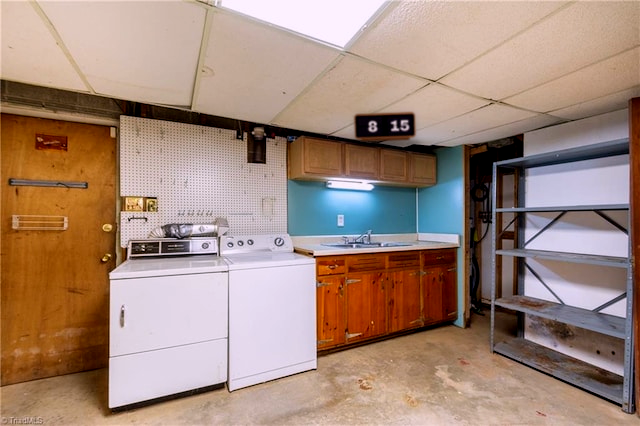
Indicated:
8,15
